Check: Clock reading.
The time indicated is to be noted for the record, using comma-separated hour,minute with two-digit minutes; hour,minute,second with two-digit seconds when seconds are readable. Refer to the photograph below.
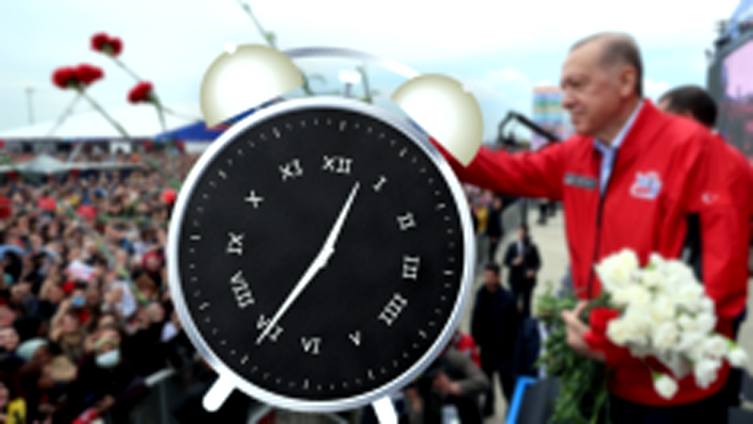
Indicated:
12,35
